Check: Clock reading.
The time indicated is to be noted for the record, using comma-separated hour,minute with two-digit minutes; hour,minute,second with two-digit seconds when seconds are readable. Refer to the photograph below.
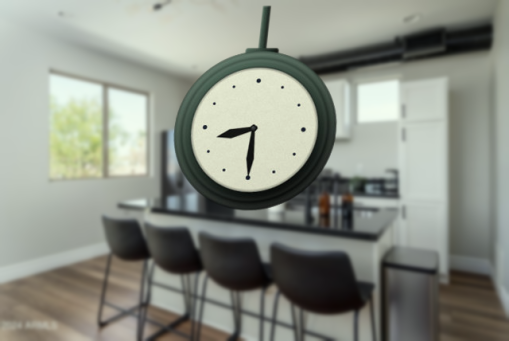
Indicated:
8,30
